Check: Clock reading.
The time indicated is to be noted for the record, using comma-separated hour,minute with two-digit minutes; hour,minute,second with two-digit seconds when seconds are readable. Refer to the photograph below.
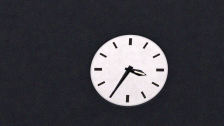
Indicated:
3,35
